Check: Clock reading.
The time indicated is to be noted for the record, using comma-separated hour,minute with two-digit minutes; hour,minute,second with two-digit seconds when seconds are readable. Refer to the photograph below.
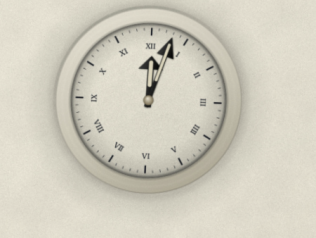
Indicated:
12,03
